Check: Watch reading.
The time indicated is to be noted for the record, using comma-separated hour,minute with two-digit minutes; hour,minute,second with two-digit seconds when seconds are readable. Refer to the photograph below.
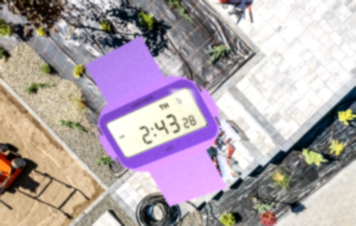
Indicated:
2,43
